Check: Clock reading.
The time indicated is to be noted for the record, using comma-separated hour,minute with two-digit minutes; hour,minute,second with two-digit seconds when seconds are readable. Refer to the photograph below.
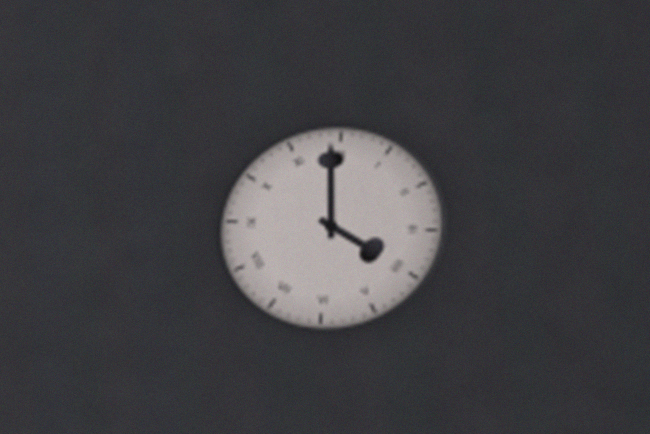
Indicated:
3,59
